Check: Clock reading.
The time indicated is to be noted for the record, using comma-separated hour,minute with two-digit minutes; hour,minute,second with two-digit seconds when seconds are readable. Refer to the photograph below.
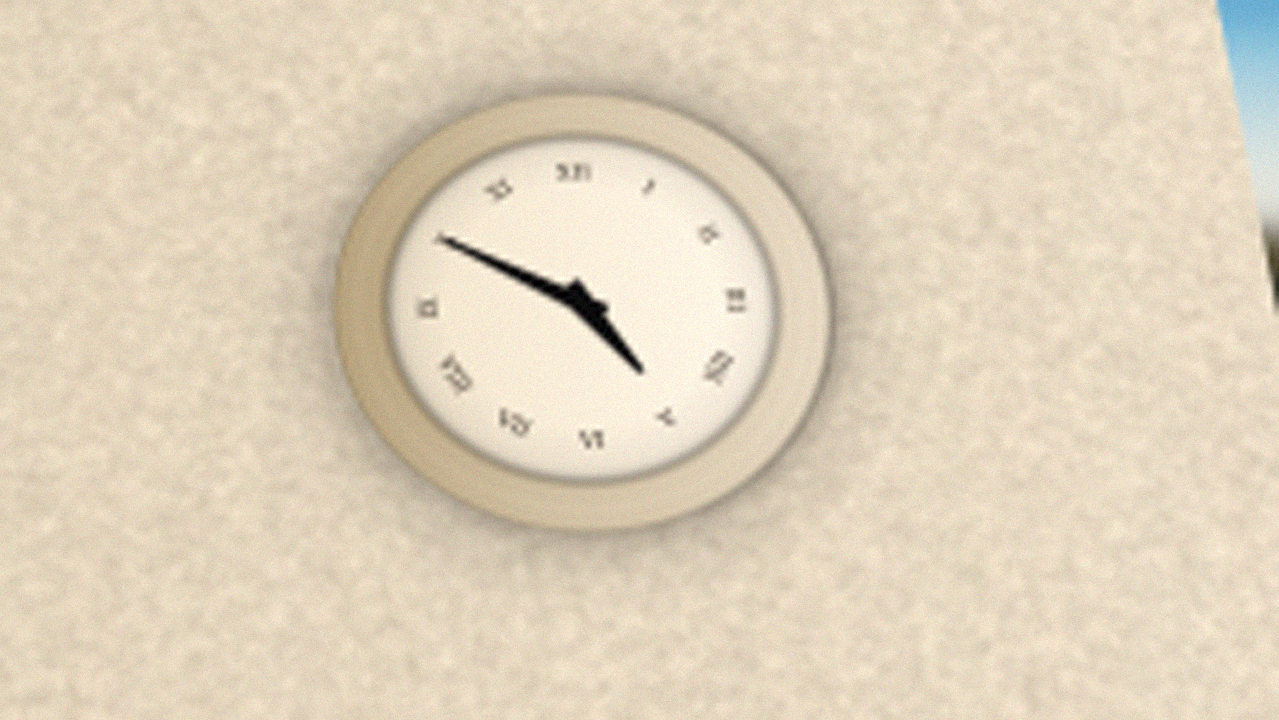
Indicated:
4,50
